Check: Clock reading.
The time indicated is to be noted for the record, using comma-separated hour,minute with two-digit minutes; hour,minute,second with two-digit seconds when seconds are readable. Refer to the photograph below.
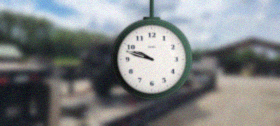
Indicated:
9,48
